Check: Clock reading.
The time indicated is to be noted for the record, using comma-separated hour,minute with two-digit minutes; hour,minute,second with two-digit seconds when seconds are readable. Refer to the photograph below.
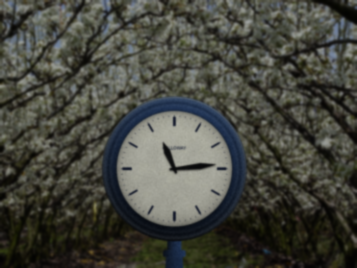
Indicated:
11,14
